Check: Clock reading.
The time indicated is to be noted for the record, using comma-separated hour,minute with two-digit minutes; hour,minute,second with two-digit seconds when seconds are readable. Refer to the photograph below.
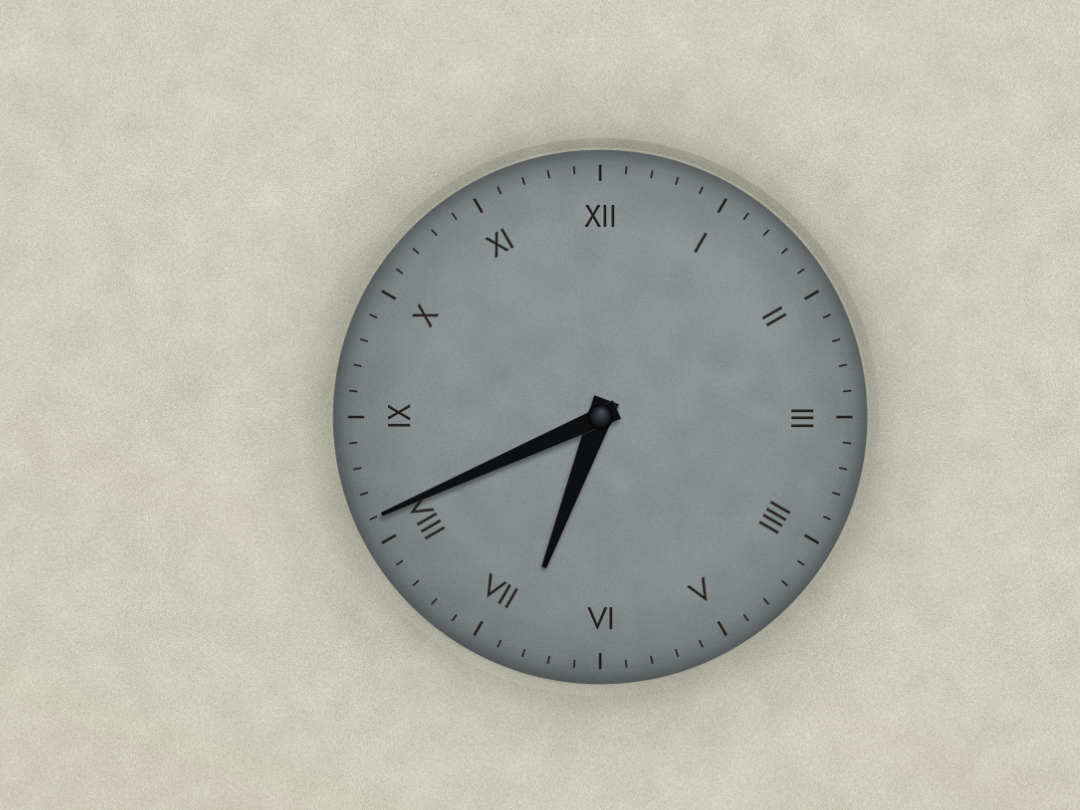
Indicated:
6,41
